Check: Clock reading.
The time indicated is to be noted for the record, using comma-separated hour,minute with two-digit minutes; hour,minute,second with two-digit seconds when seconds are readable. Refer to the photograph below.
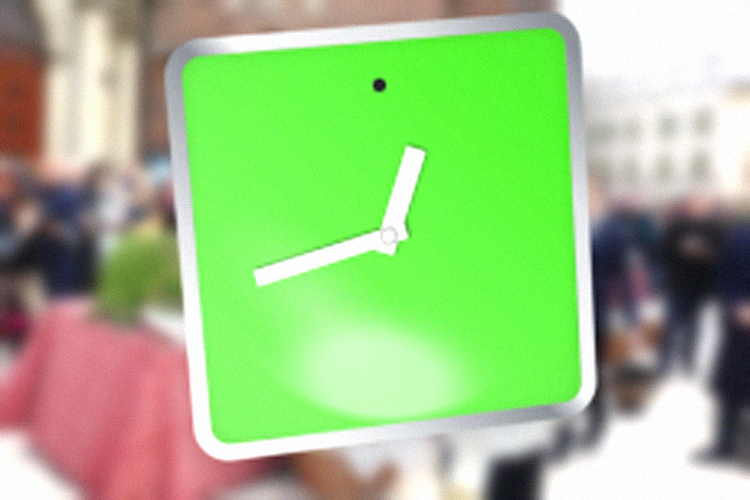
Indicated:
12,43
